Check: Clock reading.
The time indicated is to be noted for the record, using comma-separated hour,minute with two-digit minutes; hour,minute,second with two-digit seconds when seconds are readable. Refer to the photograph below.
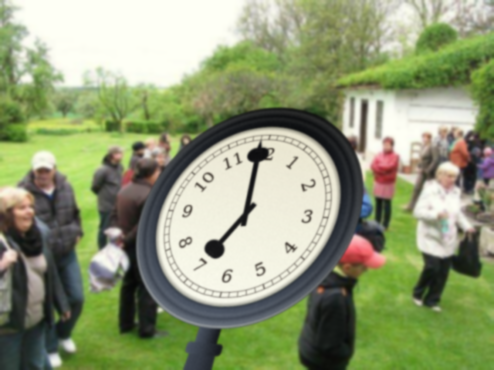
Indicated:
6,59
